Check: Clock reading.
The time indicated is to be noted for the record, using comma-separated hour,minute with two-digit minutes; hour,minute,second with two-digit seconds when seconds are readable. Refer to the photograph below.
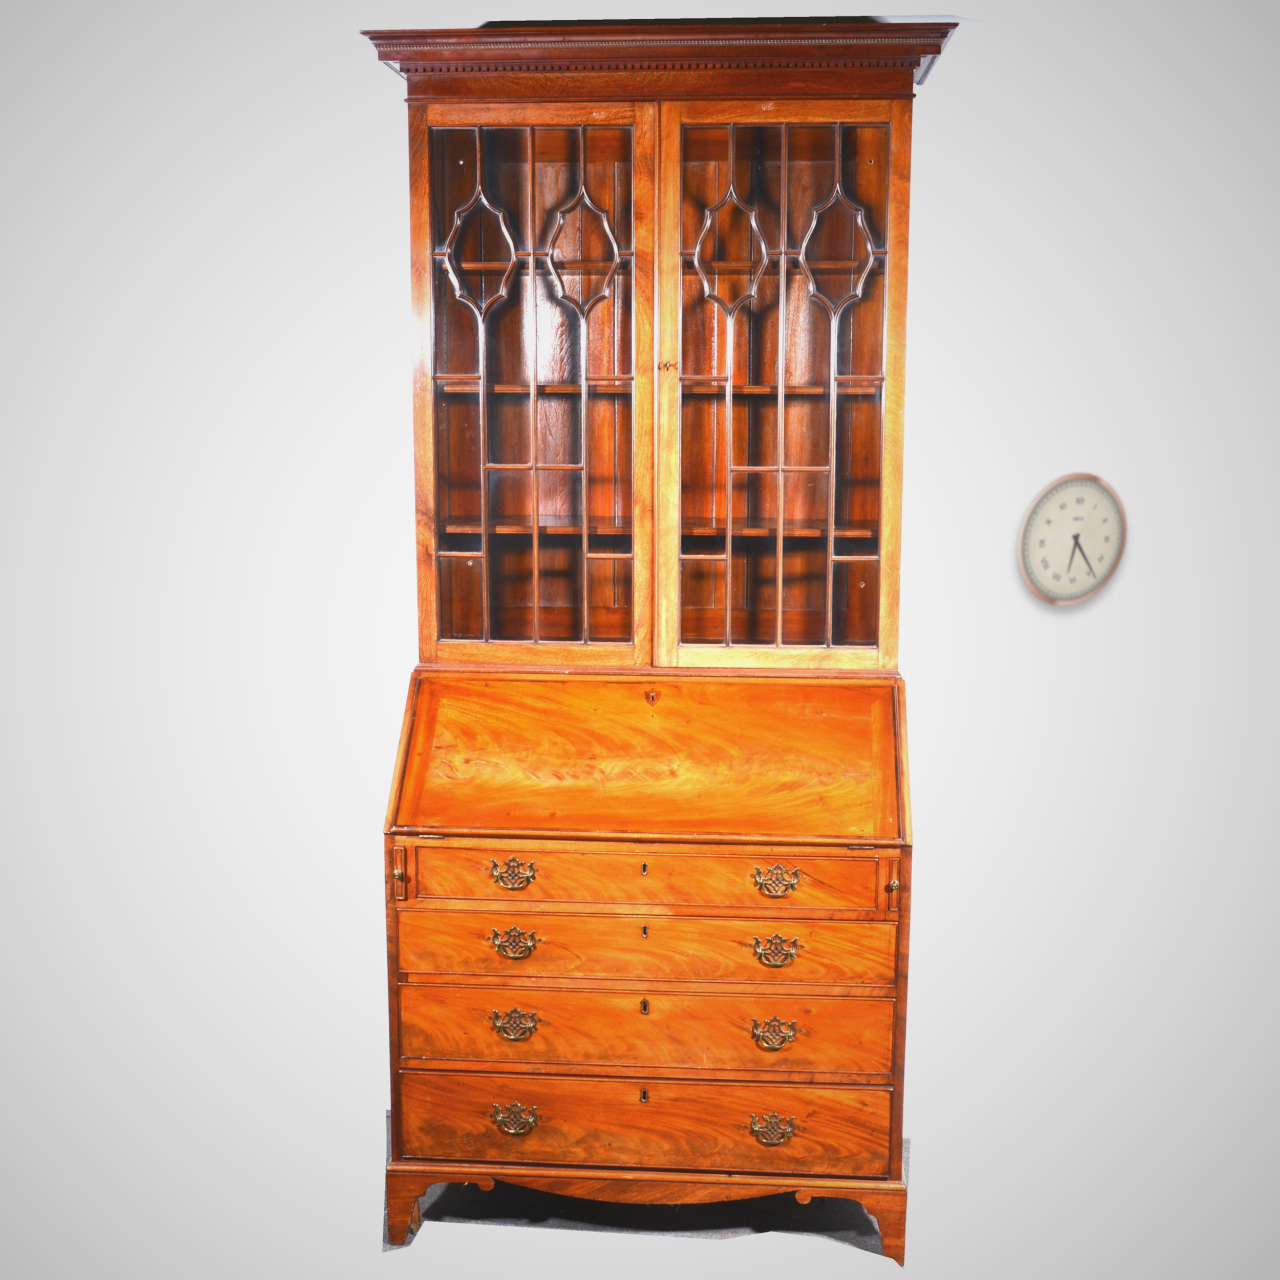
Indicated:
6,24
